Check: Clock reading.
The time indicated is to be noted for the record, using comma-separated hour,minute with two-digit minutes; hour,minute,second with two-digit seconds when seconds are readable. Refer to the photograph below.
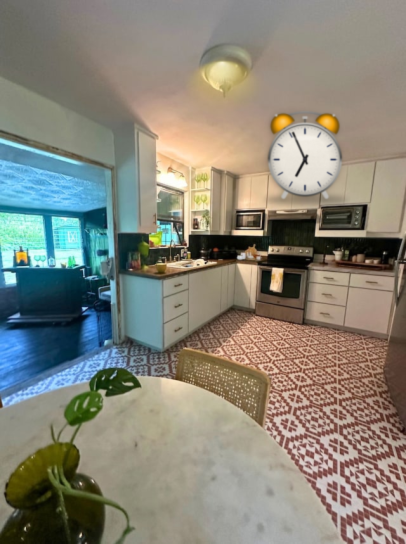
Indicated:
6,56
